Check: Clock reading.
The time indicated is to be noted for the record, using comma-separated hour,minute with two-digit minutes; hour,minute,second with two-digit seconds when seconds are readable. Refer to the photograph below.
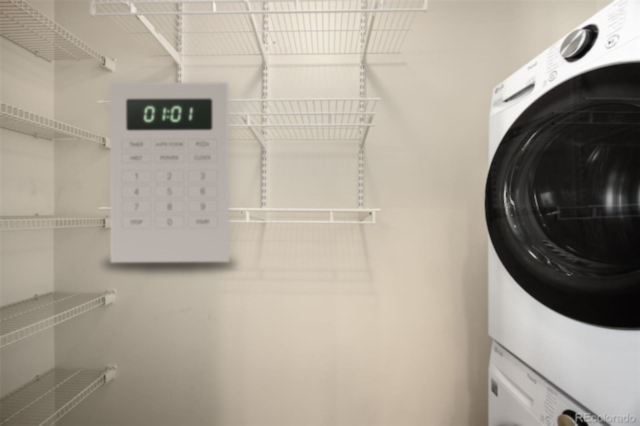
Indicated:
1,01
